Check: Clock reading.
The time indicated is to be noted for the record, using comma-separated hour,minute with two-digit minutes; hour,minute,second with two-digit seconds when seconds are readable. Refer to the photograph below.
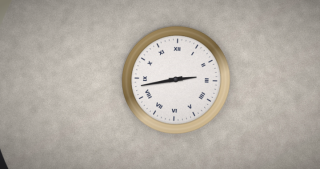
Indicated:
2,43
